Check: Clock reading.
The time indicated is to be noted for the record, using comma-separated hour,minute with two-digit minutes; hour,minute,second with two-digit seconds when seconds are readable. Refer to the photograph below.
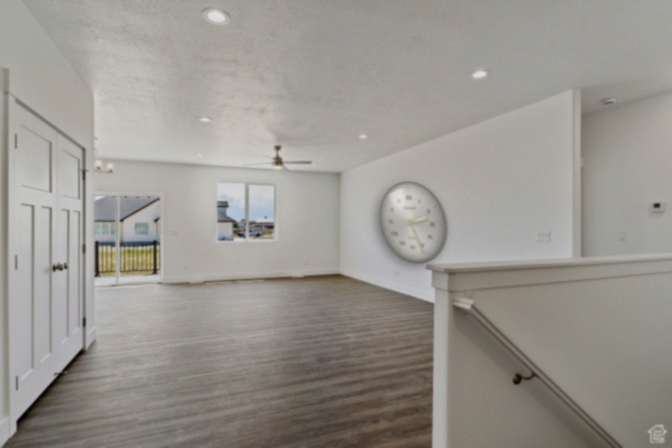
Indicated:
2,26
